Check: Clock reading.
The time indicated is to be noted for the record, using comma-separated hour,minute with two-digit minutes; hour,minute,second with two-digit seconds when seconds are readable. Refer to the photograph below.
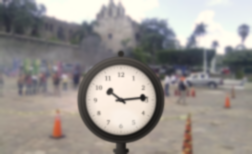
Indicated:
10,14
